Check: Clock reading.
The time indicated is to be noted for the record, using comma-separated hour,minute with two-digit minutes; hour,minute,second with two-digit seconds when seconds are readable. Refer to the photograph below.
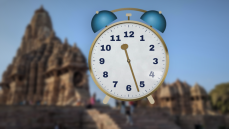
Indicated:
11,27
